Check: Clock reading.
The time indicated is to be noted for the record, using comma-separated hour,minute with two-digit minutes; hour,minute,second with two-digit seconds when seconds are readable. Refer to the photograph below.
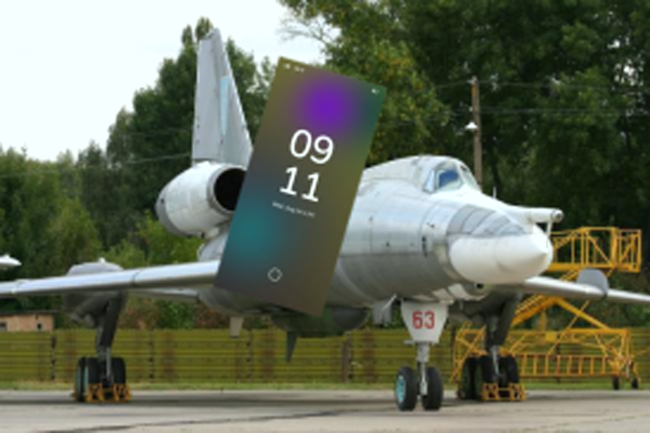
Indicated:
9,11
